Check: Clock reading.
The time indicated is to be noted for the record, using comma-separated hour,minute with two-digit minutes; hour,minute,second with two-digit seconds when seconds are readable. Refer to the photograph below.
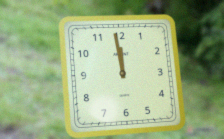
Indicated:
11,59
